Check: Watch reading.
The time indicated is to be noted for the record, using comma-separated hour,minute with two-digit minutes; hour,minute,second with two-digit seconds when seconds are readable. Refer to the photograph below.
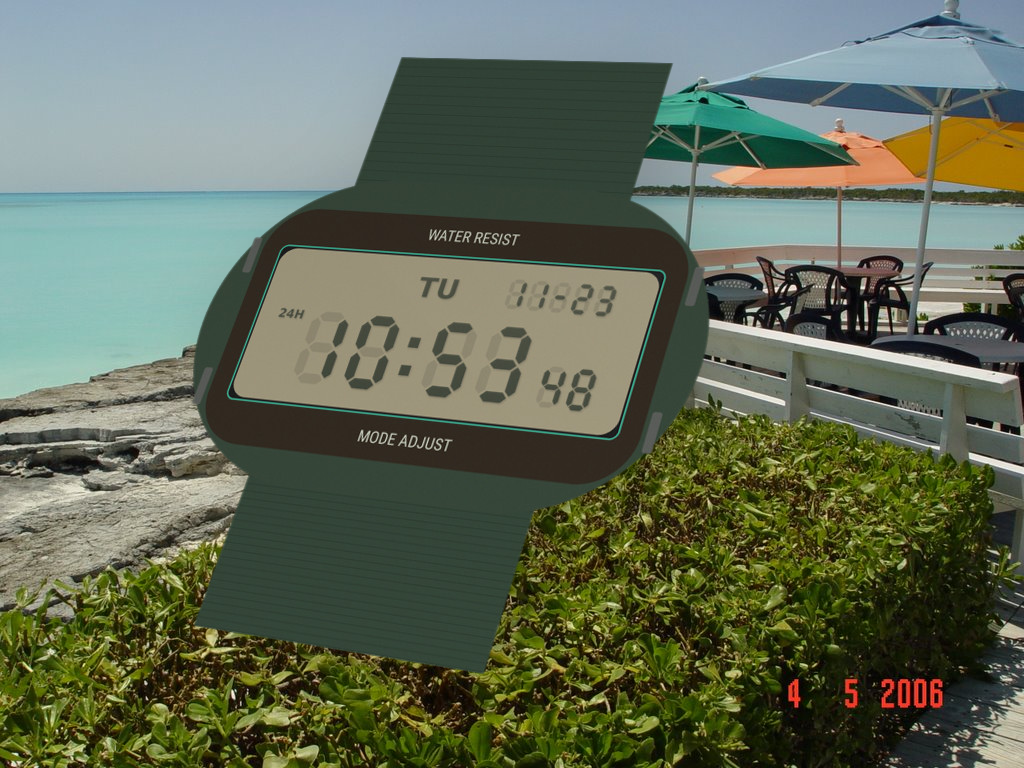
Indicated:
10,53,48
